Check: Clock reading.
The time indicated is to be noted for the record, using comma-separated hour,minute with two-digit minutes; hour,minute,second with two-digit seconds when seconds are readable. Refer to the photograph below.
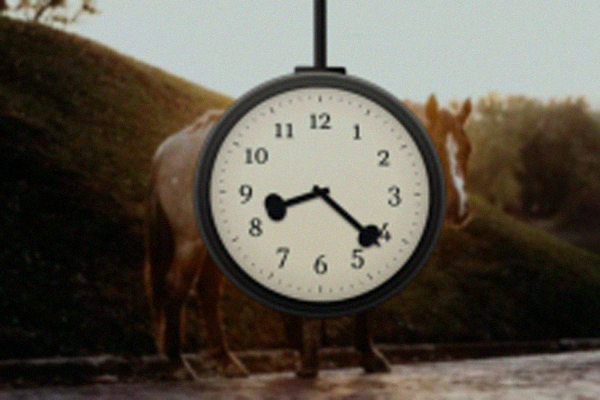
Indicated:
8,22
